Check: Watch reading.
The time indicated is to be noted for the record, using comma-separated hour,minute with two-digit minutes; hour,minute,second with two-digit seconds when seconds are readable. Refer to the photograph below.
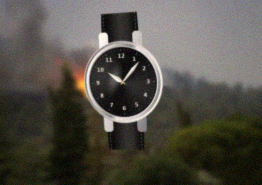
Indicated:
10,07
